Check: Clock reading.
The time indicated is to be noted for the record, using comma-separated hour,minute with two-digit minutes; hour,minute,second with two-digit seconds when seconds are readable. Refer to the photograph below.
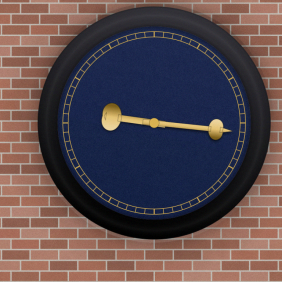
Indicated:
9,16
